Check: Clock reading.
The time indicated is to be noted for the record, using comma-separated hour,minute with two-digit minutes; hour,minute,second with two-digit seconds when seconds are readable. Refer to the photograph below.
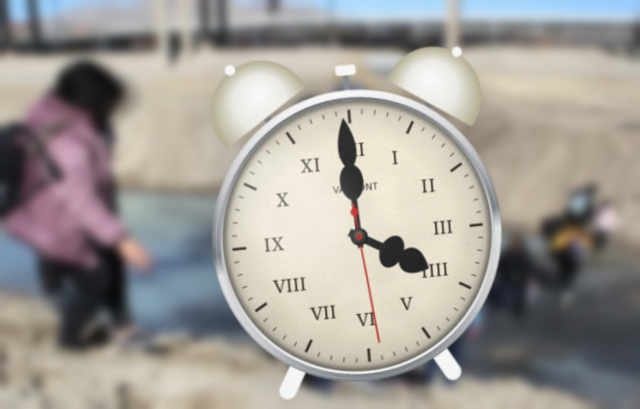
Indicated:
3,59,29
